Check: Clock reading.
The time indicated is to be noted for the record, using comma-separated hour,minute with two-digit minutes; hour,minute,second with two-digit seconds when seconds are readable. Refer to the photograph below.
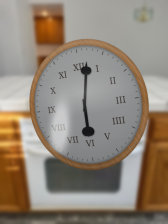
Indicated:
6,02
